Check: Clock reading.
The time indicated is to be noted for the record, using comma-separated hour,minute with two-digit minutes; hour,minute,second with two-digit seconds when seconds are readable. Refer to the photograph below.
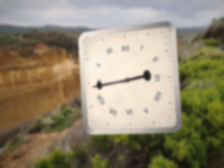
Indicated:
2,44
